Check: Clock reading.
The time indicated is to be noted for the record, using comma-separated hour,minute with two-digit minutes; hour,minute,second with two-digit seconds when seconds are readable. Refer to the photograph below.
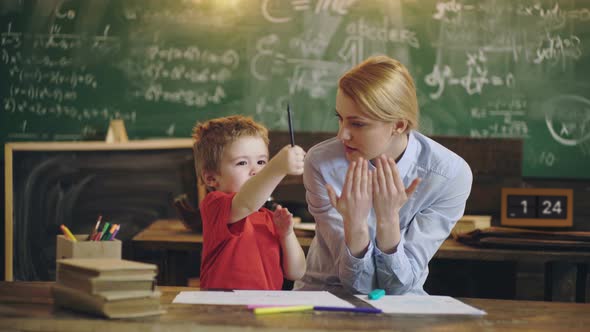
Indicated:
1,24
